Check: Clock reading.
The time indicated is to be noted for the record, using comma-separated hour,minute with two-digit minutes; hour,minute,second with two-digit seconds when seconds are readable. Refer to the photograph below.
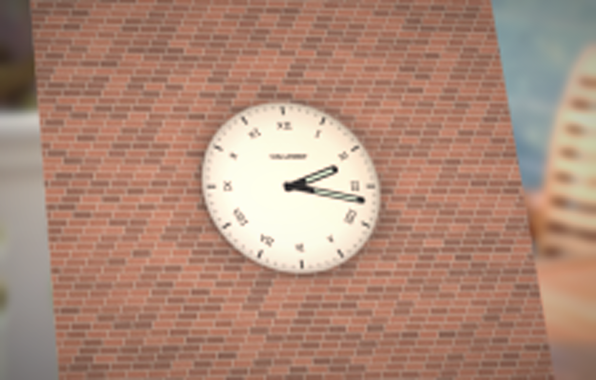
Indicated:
2,17
